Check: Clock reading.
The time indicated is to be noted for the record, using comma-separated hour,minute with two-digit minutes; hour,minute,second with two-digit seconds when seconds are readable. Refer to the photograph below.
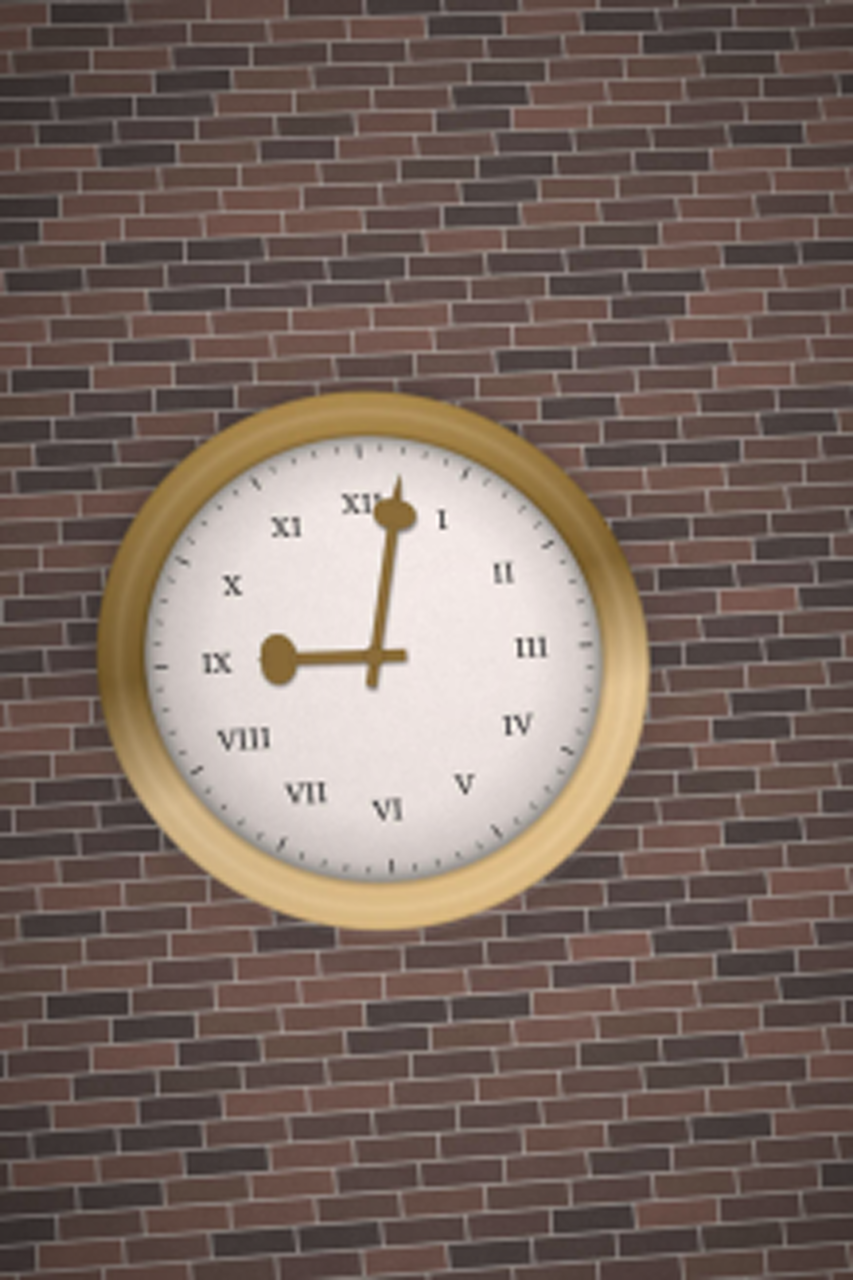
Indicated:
9,02
